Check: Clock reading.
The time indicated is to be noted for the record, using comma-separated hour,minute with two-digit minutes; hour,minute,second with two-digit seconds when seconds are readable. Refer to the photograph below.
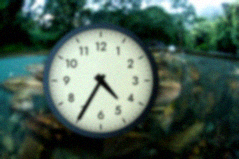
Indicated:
4,35
